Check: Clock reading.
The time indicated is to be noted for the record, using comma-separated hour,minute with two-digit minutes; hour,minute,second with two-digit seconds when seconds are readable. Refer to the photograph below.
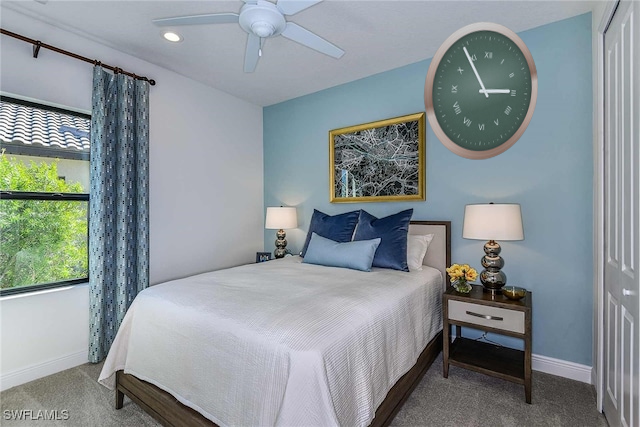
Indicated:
2,54
